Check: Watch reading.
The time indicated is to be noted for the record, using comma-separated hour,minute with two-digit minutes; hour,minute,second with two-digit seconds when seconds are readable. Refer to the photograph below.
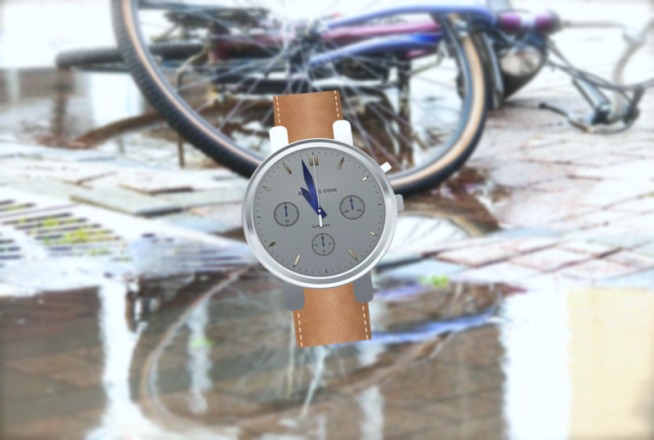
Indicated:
10,58
